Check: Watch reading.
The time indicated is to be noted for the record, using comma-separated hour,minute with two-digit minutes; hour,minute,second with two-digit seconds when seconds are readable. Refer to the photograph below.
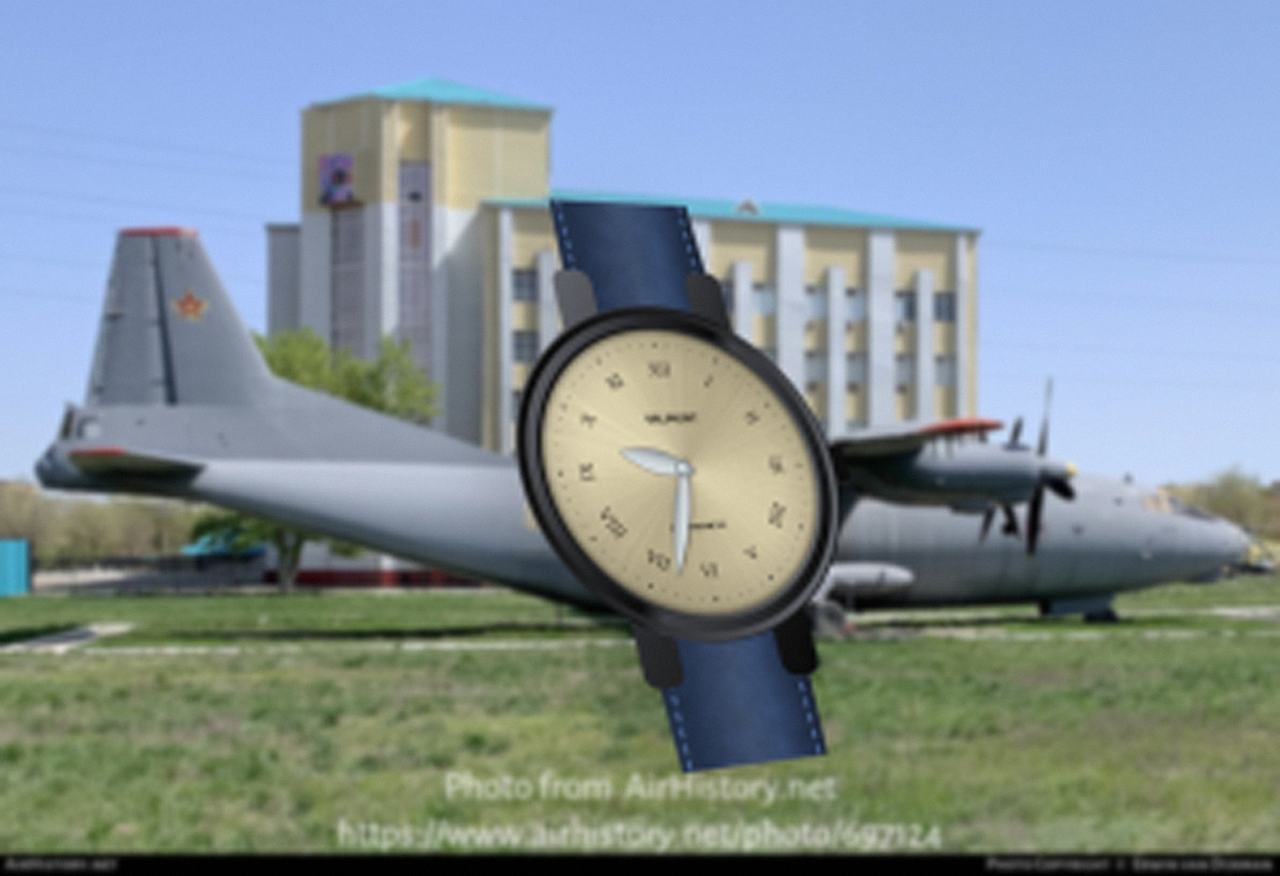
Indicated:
9,33
